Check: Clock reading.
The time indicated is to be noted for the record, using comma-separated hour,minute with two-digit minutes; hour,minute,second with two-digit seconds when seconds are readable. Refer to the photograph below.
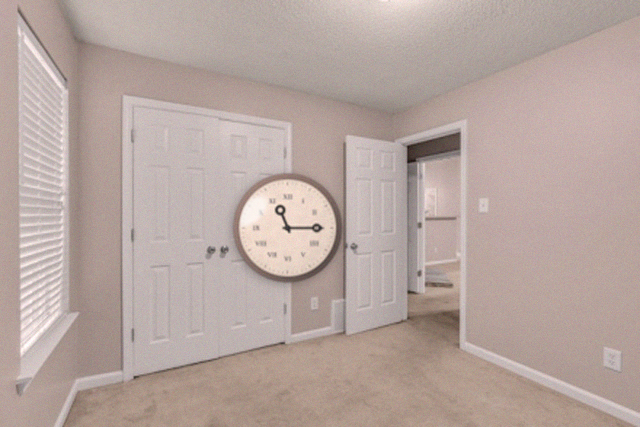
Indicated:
11,15
